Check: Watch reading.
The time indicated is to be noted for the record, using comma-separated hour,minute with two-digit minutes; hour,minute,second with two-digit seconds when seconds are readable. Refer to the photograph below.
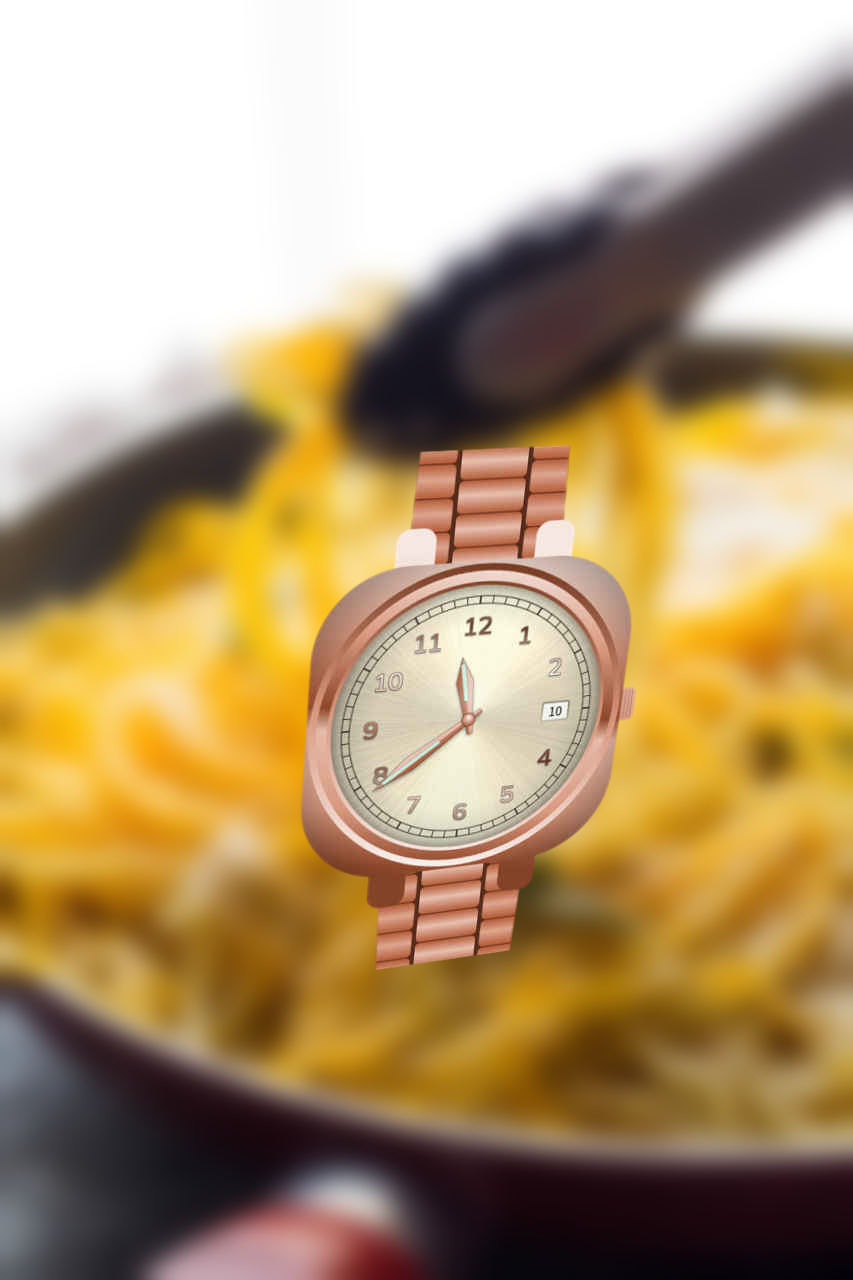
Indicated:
11,39
